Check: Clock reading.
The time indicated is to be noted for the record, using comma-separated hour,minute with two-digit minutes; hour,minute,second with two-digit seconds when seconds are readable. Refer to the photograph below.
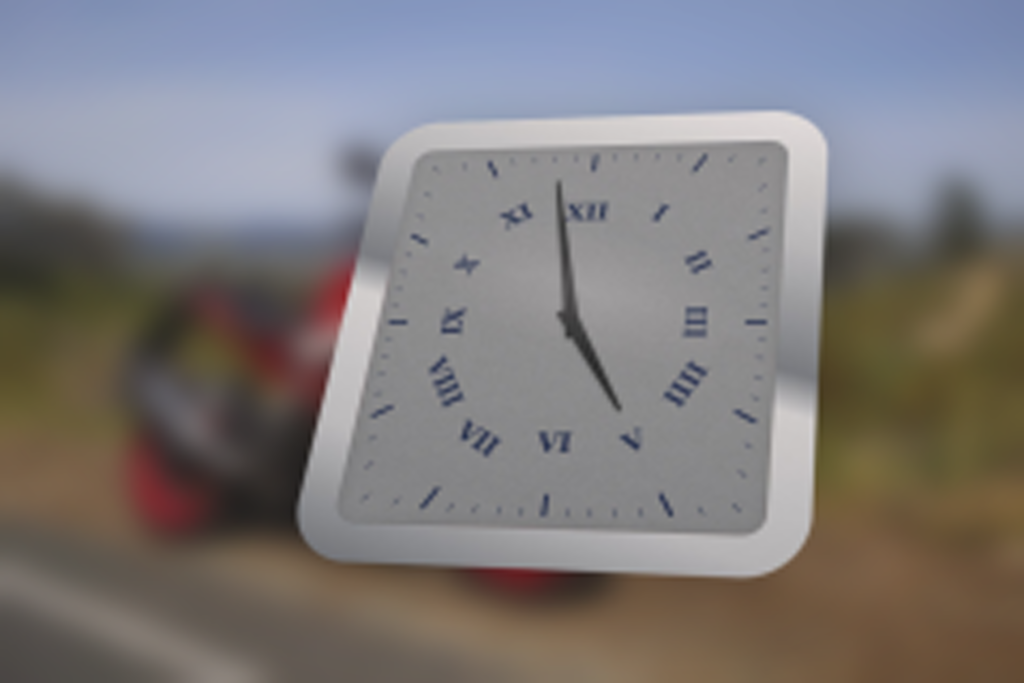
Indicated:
4,58
